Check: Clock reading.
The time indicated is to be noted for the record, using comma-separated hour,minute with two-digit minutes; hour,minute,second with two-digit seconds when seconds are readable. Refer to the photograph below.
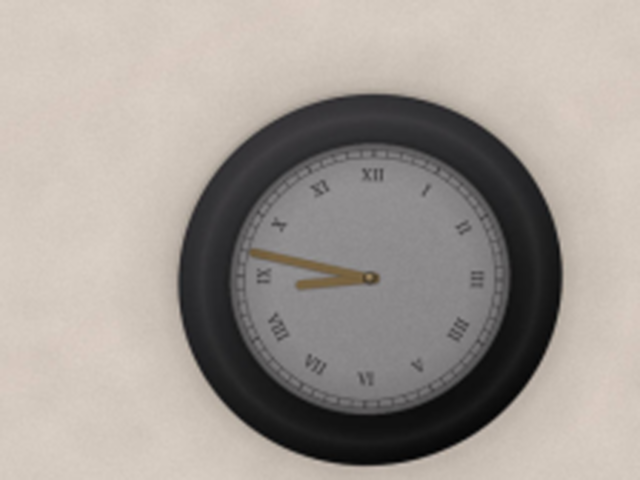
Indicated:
8,47
